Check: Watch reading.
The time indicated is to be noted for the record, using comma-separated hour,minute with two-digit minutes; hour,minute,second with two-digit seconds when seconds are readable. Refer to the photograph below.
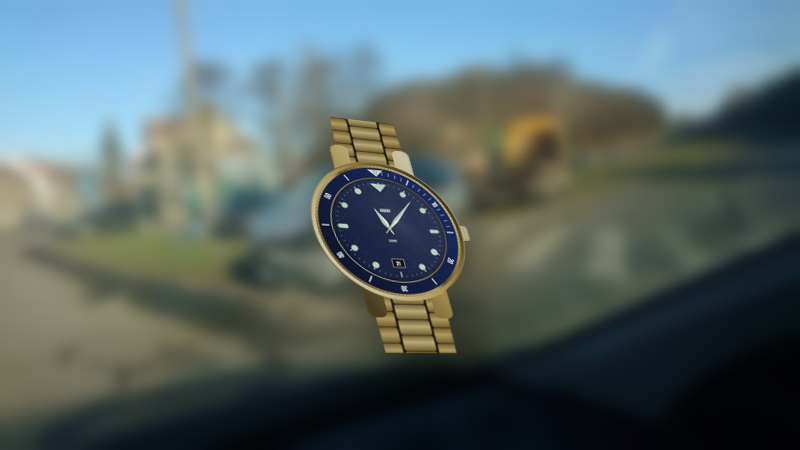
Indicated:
11,07
